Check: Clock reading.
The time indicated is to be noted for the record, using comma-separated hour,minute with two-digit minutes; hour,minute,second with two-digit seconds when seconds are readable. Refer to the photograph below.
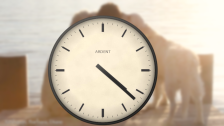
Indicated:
4,22
